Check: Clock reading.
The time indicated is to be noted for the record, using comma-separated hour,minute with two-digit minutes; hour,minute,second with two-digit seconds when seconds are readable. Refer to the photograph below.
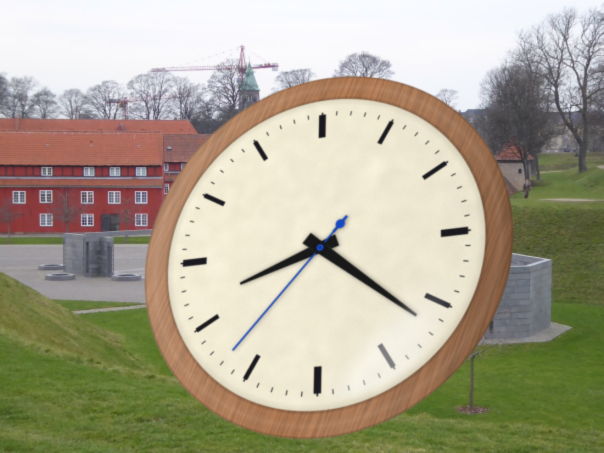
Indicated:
8,21,37
